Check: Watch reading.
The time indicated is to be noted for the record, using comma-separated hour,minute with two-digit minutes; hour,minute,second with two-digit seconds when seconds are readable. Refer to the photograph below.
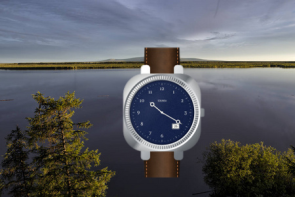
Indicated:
10,20
